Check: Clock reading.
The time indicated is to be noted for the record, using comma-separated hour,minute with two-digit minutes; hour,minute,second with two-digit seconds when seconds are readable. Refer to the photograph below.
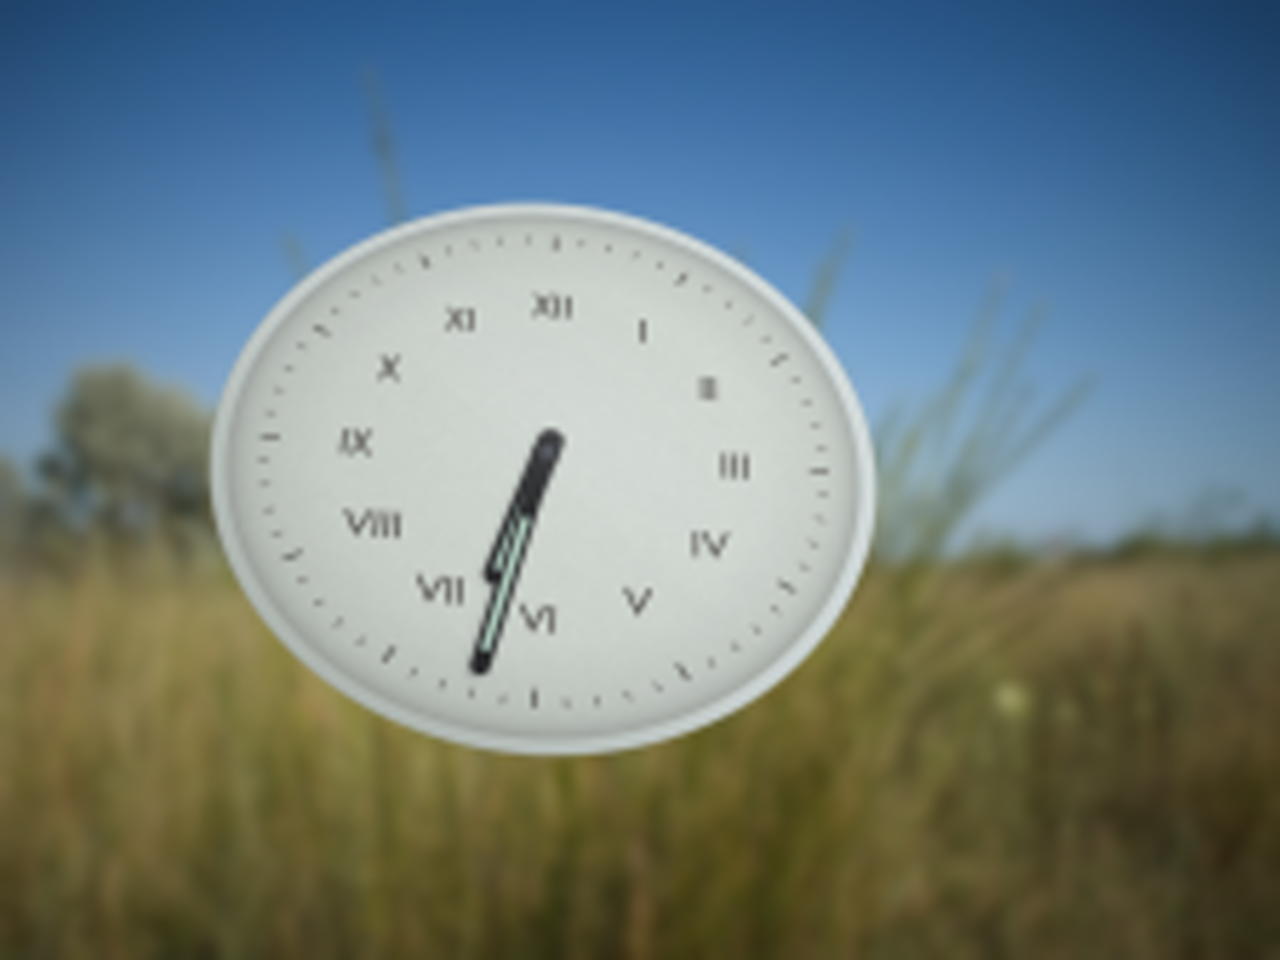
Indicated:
6,32
